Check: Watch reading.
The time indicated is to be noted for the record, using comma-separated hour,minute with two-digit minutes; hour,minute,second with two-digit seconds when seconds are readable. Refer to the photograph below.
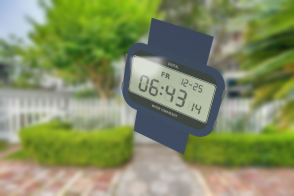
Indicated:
6,43,14
